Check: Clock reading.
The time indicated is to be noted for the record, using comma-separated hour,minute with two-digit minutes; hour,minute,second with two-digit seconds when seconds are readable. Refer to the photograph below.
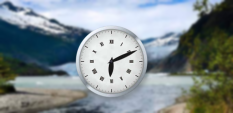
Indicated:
6,11
